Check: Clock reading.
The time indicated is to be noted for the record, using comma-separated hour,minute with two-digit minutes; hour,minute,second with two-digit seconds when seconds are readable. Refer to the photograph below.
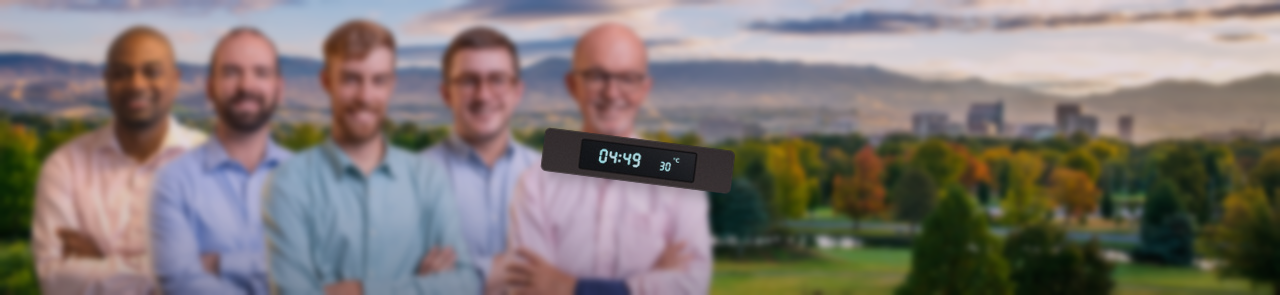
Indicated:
4,49
